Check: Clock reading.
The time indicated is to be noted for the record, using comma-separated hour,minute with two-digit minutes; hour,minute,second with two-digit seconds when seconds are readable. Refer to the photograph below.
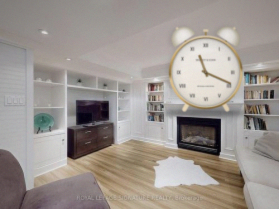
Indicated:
11,19
